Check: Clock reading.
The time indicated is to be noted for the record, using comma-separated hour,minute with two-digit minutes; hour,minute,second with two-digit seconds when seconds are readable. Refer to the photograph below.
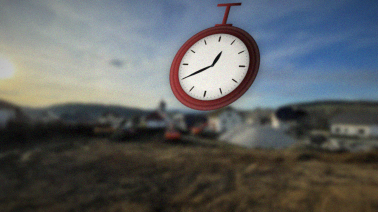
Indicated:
12,40
